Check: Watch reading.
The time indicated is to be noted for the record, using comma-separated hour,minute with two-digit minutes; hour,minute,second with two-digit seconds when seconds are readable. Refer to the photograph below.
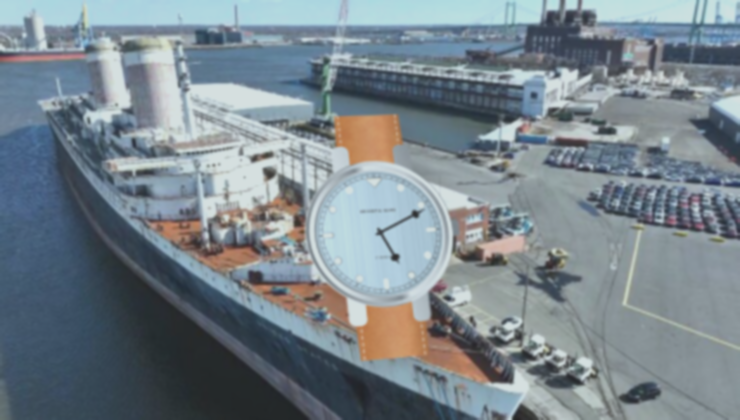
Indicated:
5,11
